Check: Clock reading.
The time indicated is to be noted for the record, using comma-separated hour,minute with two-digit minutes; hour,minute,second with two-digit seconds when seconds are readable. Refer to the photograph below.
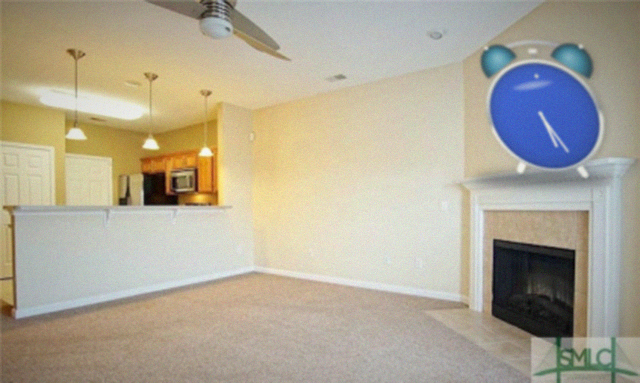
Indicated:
5,25
